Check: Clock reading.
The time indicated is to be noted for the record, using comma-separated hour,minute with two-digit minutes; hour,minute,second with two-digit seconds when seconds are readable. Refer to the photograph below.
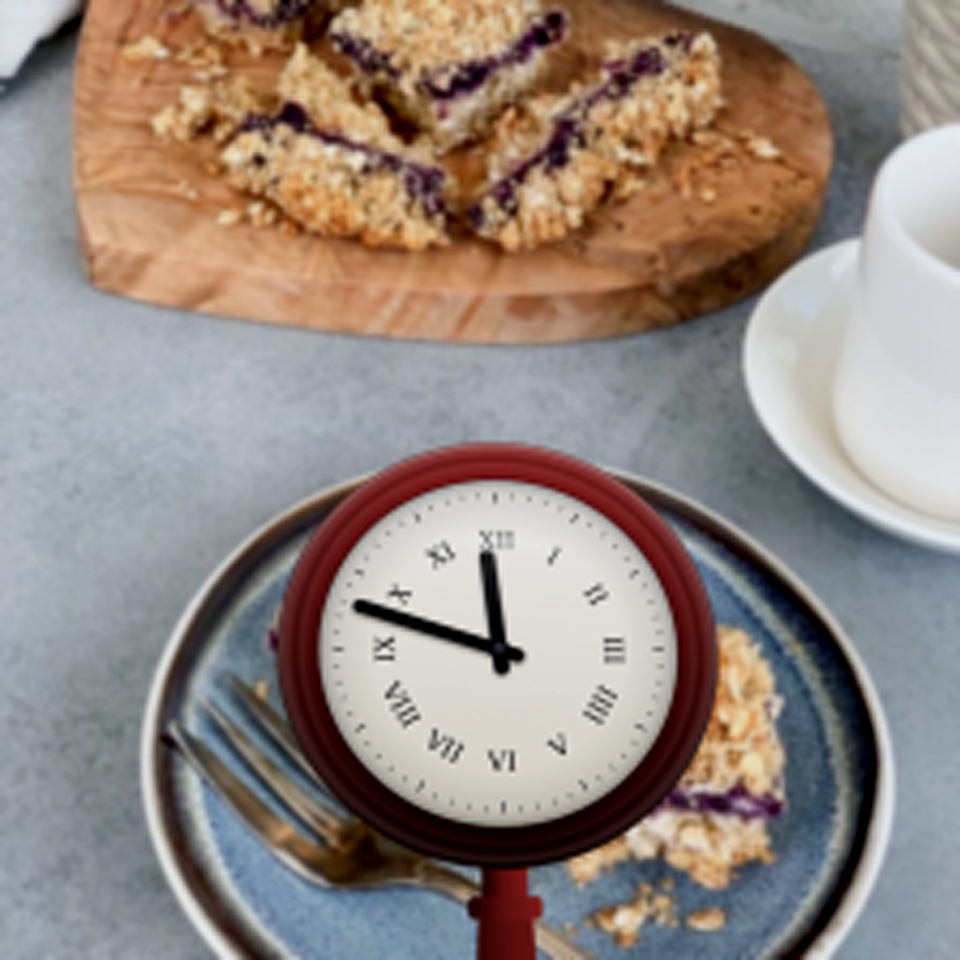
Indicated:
11,48
